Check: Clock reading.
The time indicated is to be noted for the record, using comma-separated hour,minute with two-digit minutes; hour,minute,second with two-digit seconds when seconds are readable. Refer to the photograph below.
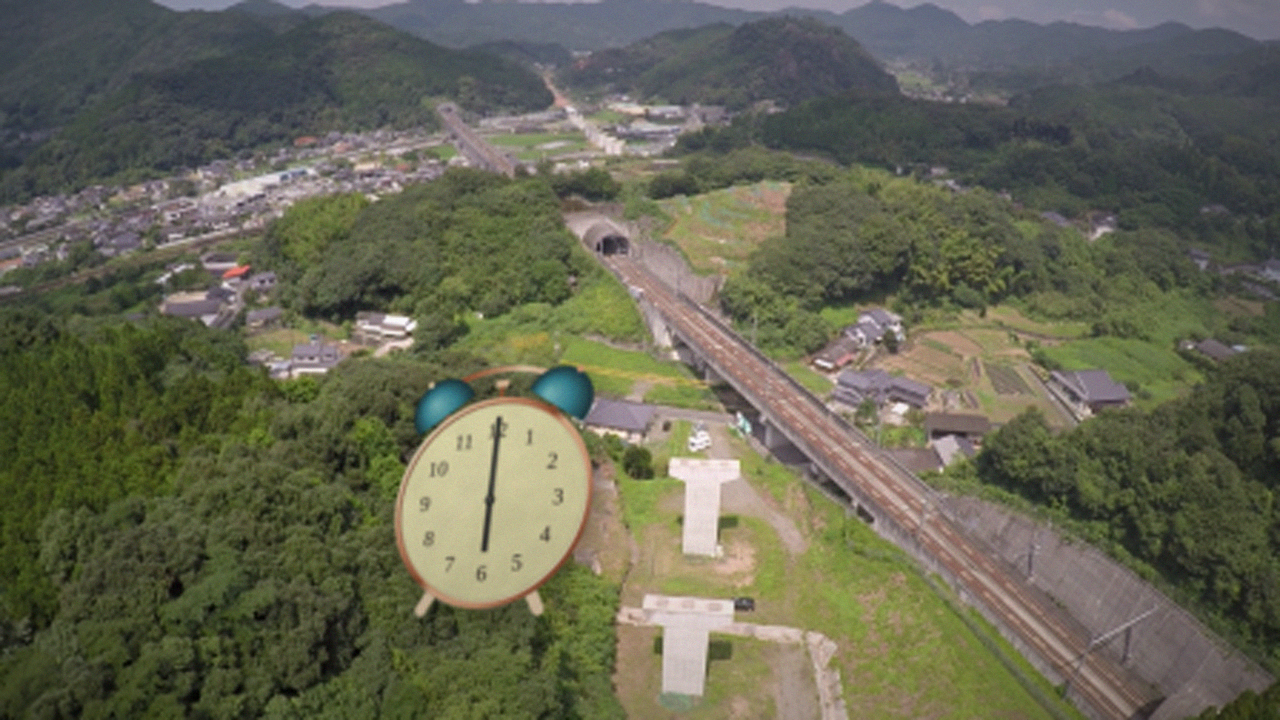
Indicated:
6,00
